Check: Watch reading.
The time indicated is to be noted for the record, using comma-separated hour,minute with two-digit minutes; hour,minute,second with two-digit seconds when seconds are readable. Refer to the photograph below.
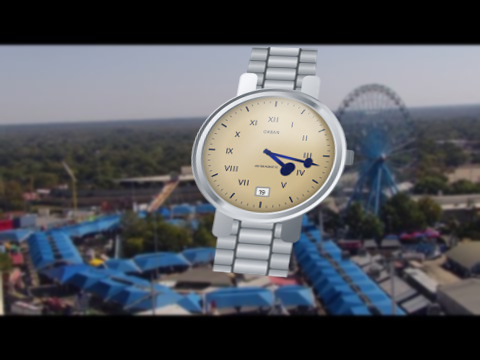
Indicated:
4,17
